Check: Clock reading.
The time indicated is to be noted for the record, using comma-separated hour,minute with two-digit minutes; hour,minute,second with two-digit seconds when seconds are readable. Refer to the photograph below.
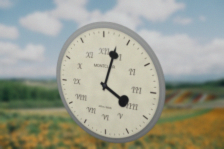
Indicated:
4,03
